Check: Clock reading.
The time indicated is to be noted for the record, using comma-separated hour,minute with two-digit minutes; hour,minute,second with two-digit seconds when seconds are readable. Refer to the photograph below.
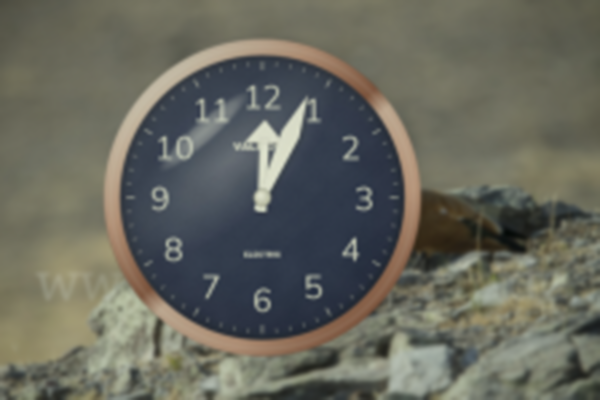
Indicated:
12,04
